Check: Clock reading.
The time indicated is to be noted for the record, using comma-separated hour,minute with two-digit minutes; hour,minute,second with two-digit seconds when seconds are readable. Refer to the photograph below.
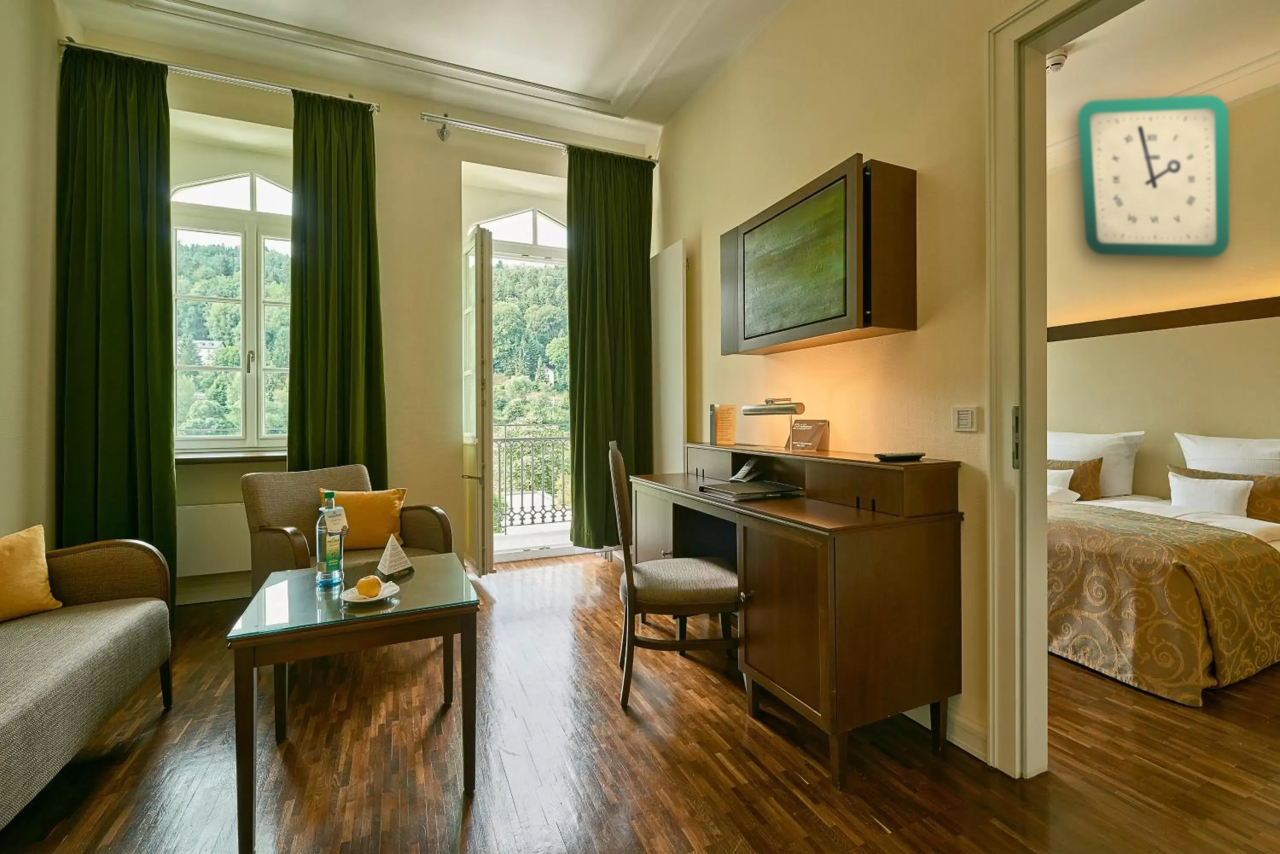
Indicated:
1,58
